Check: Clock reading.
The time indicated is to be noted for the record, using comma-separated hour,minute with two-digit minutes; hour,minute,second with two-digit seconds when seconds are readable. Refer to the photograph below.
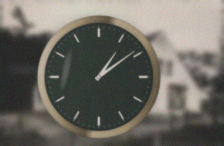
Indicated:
1,09
